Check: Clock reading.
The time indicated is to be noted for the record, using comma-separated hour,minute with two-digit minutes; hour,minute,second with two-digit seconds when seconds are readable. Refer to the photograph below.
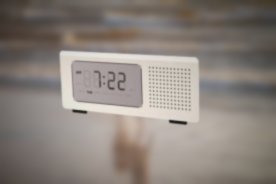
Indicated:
7,22
